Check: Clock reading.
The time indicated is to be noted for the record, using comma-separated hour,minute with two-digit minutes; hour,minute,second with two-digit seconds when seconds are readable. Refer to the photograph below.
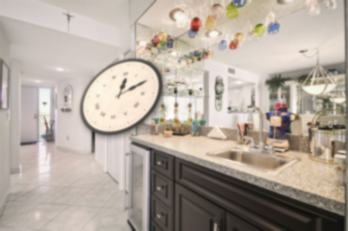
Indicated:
12,10
